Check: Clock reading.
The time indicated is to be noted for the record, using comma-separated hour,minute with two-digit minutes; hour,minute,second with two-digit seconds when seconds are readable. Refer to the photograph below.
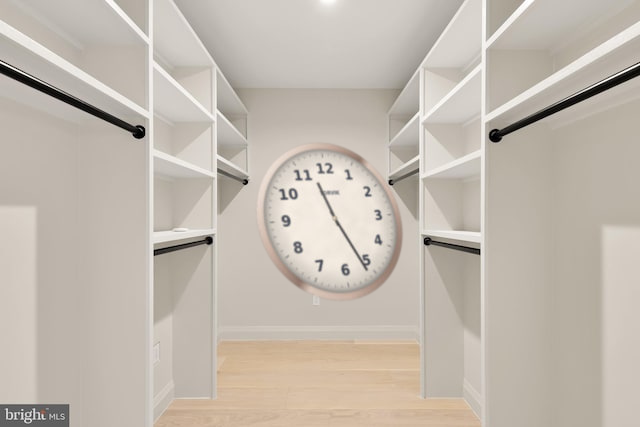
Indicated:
11,26
